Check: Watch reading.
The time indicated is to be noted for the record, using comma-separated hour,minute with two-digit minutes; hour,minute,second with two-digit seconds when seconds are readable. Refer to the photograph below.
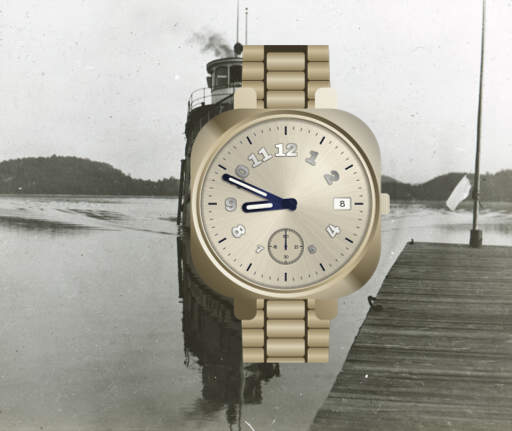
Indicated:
8,49
